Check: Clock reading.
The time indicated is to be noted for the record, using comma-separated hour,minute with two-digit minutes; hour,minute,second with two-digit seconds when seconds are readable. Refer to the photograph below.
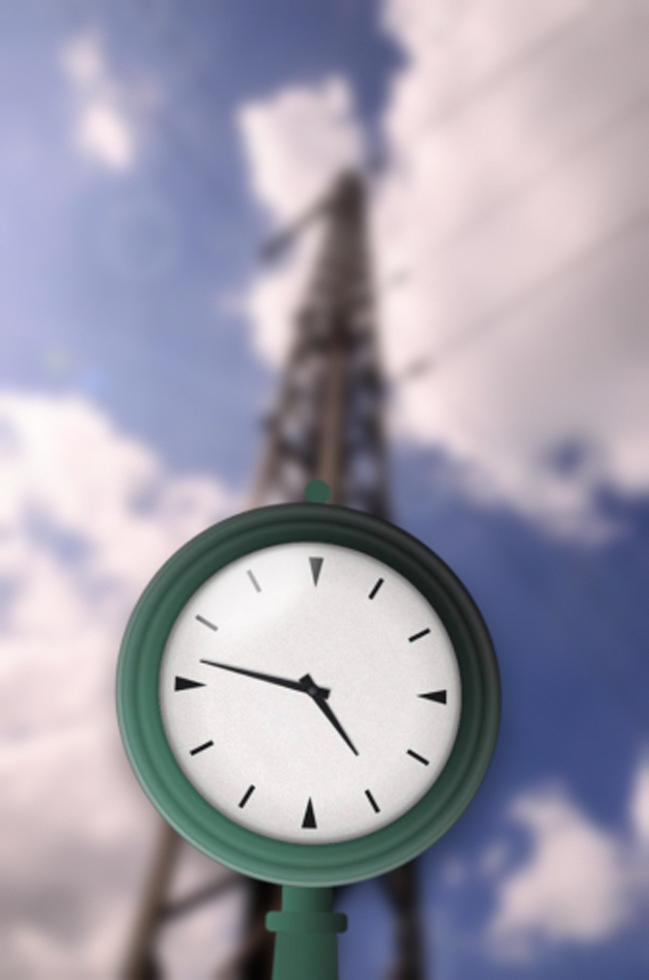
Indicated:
4,47
